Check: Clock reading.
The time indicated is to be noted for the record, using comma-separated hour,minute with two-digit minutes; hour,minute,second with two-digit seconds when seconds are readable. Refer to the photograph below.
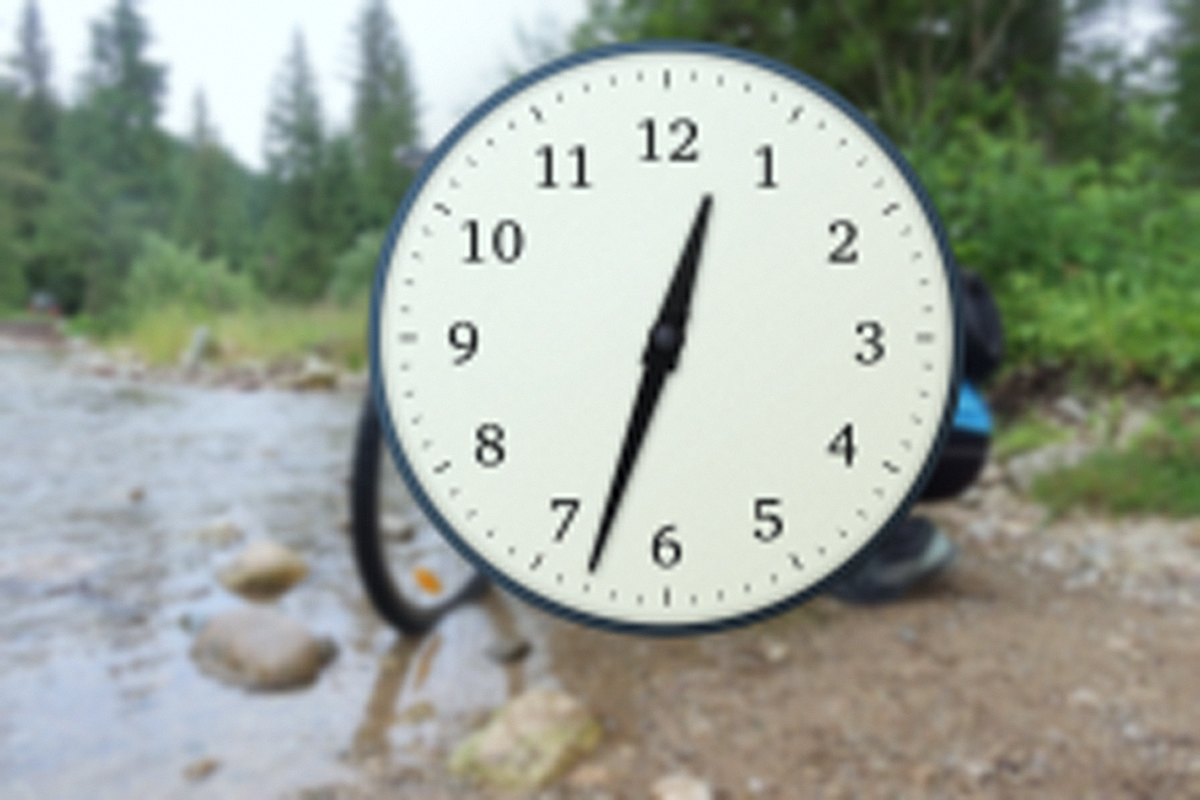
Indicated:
12,33
